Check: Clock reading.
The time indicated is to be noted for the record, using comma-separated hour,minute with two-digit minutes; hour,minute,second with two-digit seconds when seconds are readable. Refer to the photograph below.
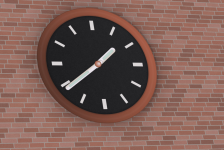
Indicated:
1,39
